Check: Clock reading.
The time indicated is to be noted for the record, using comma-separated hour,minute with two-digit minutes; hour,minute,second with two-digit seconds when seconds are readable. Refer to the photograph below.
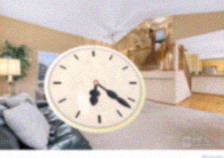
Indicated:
6,22
